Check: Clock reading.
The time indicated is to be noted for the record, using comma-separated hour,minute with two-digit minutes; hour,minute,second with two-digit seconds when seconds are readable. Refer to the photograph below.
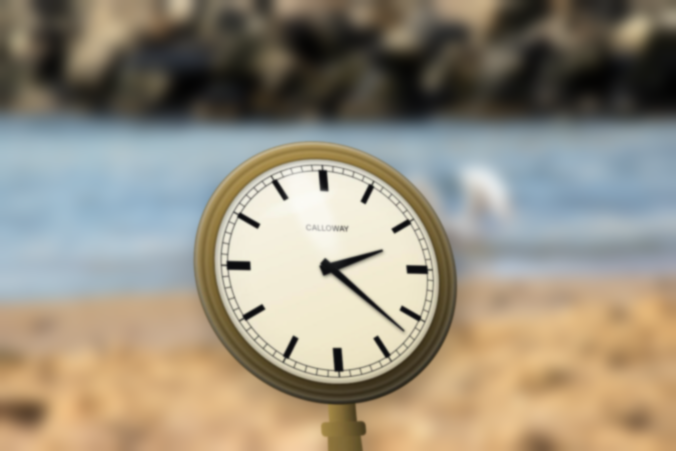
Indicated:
2,22
